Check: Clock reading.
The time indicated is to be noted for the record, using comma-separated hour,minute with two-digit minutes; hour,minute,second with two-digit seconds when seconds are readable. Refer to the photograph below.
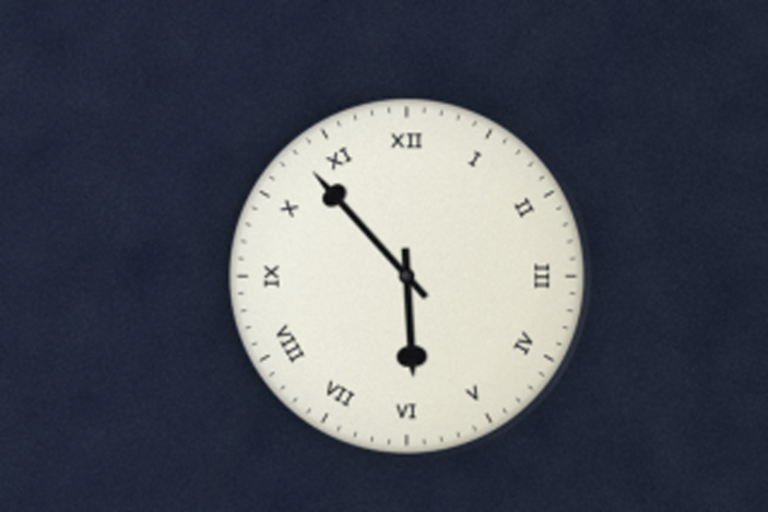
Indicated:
5,53
